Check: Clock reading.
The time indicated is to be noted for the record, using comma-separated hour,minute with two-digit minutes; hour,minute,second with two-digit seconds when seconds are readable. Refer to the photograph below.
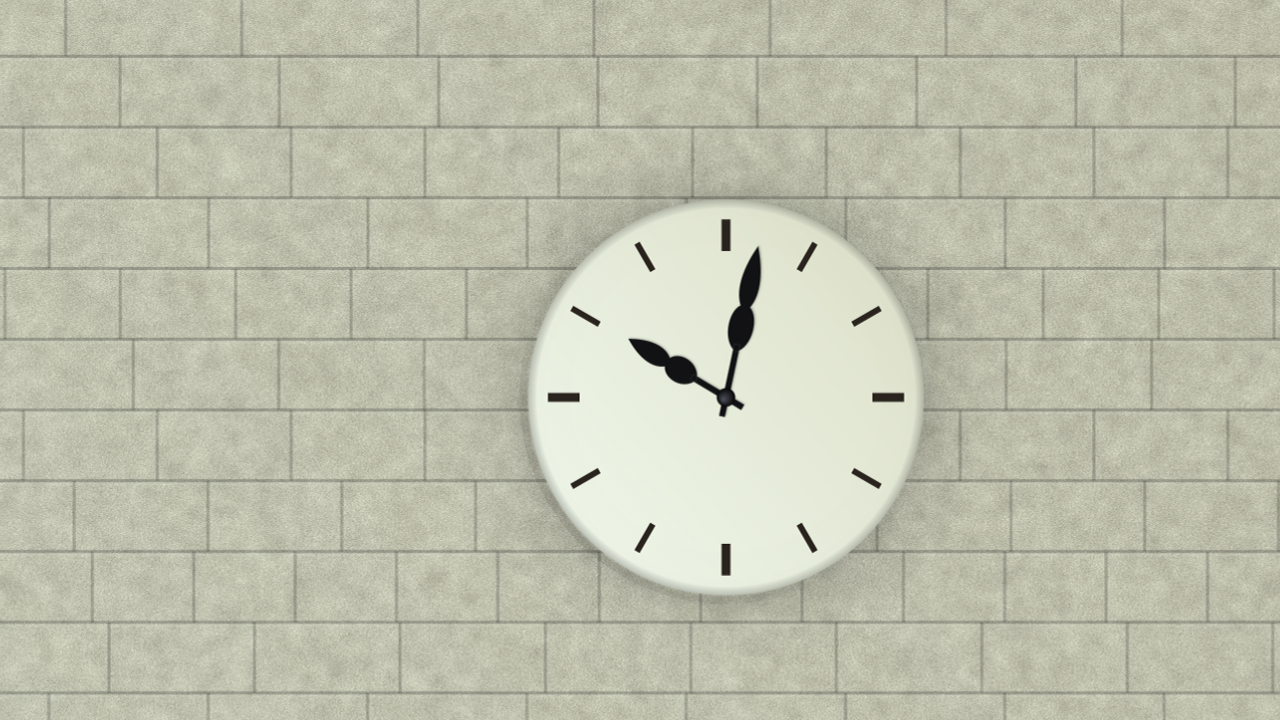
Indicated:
10,02
